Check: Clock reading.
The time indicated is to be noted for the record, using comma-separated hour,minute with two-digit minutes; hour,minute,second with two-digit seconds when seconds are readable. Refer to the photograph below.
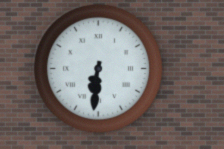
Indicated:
6,31
